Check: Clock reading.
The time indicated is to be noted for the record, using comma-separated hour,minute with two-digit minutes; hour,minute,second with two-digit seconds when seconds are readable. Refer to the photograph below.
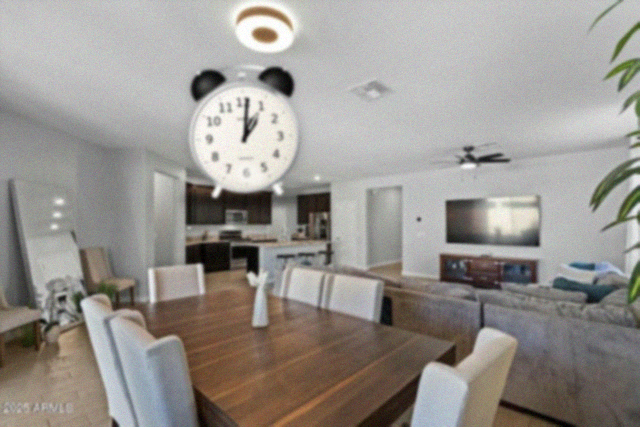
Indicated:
1,01
